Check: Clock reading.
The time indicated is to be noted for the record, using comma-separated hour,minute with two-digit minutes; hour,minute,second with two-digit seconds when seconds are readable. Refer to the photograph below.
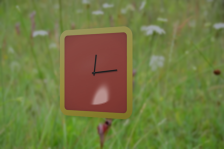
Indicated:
12,14
